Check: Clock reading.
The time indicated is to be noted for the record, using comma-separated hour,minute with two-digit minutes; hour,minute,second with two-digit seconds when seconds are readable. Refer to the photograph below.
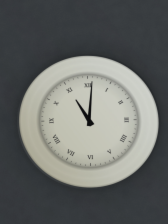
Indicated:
11,01
